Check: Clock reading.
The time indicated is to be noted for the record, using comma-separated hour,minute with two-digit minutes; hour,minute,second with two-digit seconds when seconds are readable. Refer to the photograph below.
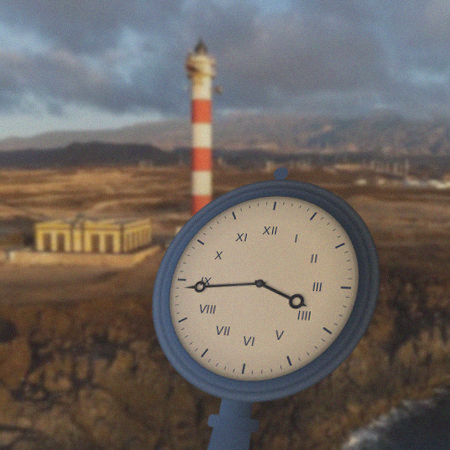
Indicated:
3,44
